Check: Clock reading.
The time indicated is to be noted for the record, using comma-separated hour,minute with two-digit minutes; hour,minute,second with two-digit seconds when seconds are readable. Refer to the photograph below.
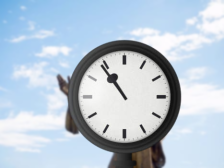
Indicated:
10,54
